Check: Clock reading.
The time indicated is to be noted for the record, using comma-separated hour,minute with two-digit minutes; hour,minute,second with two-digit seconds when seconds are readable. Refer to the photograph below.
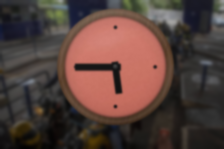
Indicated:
5,45
